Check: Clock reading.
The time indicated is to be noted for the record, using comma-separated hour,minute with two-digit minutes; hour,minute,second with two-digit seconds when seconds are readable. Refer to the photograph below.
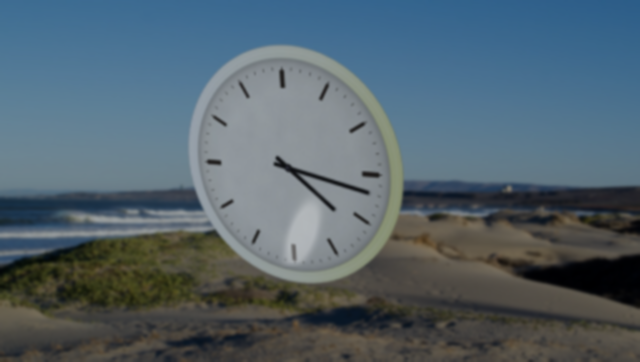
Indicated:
4,17
